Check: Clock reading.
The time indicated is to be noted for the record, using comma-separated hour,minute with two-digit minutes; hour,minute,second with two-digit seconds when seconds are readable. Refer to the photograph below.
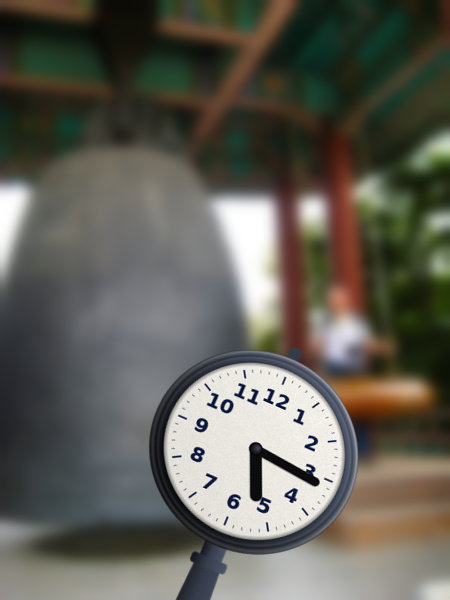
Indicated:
5,16
